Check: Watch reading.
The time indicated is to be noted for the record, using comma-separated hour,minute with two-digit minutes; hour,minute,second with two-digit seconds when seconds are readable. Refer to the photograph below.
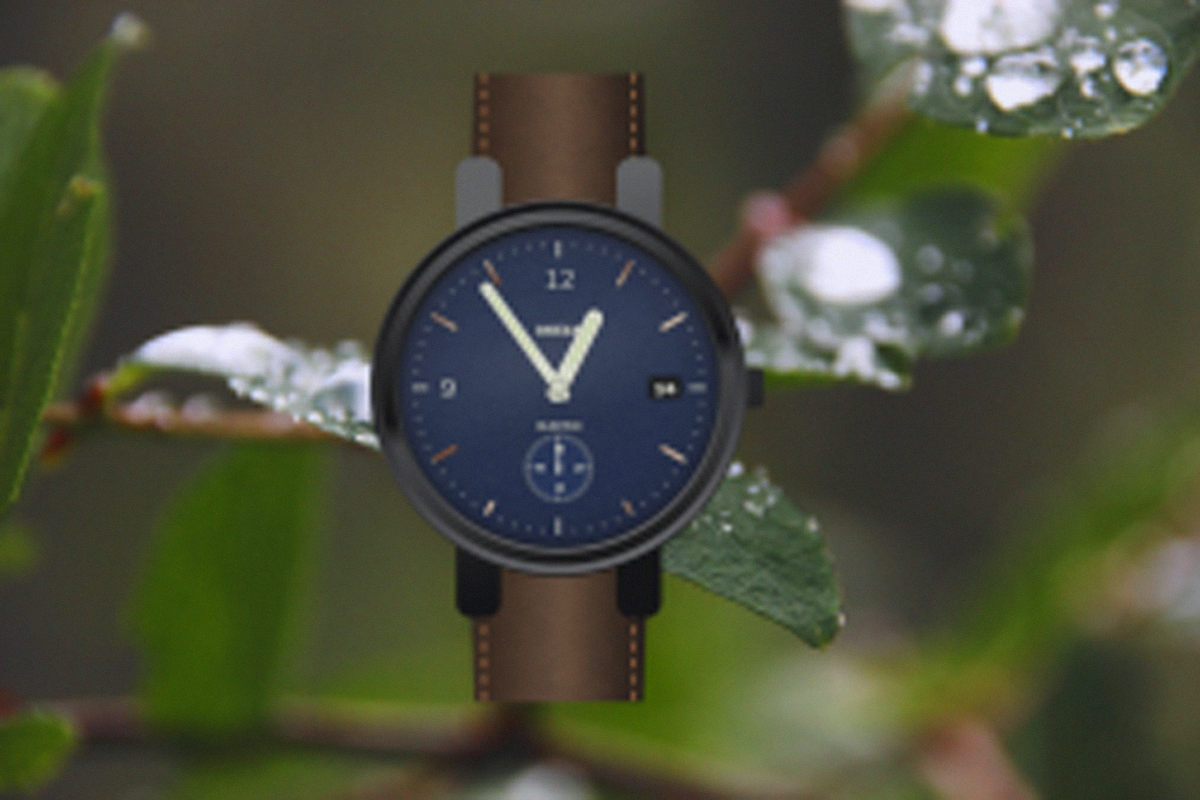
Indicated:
12,54
